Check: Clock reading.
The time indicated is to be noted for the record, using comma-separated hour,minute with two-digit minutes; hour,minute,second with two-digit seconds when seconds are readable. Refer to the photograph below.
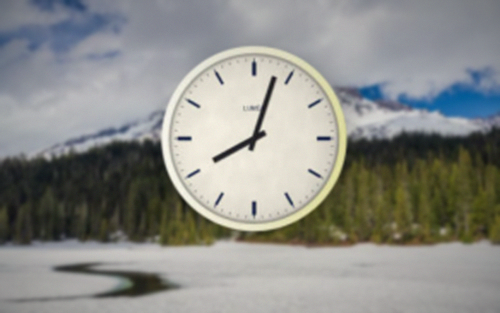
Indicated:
8,03
